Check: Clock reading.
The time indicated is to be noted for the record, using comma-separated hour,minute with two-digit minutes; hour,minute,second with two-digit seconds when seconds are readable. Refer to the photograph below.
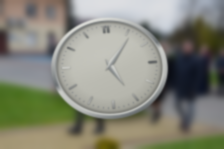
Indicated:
5,06
